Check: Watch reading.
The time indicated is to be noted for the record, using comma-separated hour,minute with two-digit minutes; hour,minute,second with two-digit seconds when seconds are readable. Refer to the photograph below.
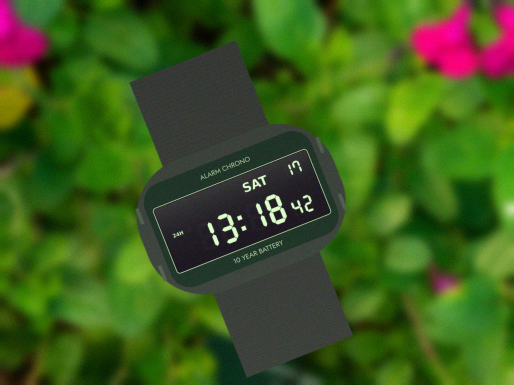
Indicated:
13,18,42
